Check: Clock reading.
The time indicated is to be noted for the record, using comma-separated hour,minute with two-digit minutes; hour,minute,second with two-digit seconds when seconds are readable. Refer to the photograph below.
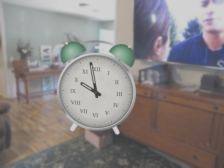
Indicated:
9,58
